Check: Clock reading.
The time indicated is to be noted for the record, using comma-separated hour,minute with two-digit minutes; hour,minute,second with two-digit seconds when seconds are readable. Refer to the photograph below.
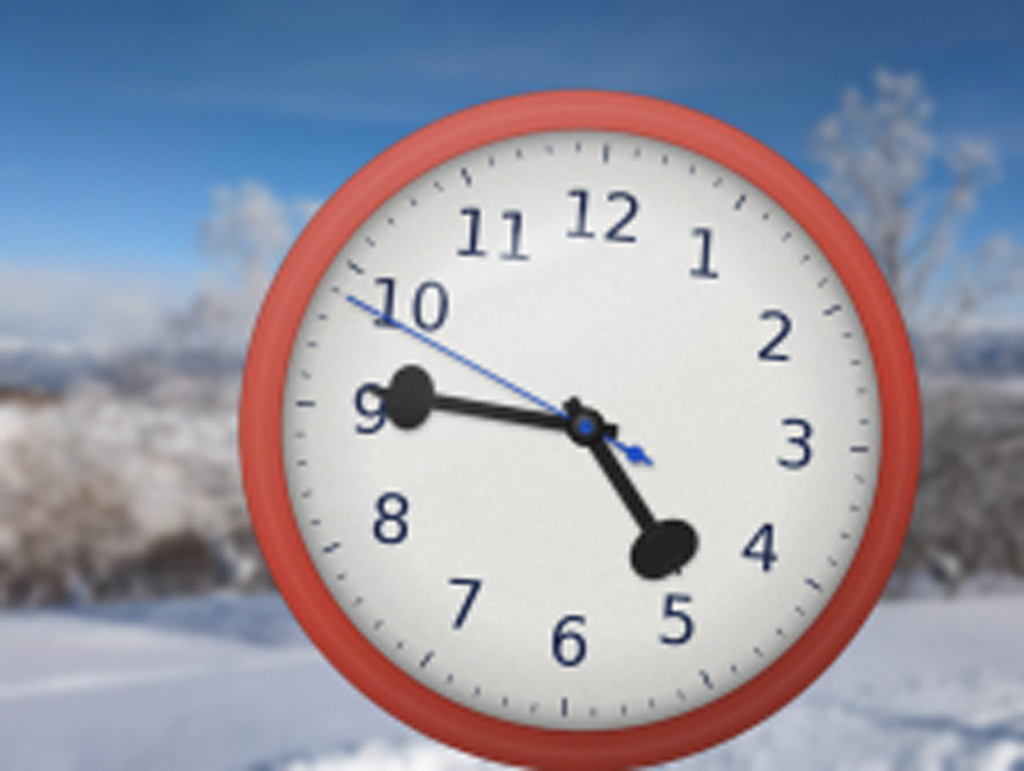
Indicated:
4,45,49
